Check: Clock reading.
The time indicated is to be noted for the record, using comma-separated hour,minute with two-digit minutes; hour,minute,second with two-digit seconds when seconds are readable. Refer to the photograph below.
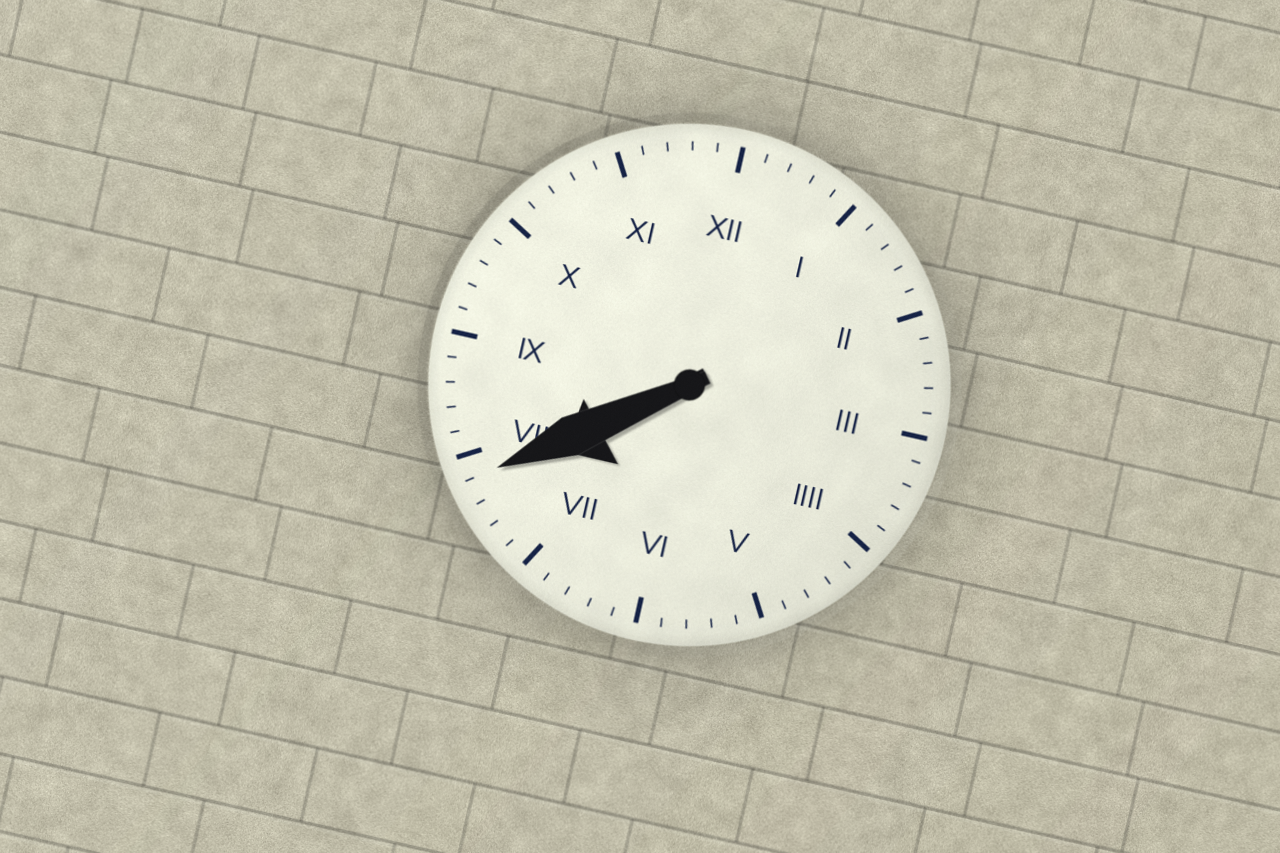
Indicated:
7,39
